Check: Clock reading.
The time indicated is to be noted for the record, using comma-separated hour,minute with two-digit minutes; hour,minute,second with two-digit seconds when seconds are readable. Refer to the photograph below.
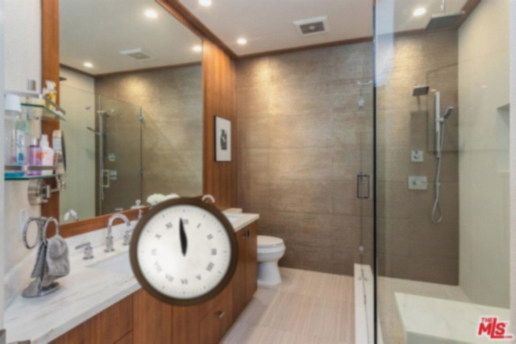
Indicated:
11,59
